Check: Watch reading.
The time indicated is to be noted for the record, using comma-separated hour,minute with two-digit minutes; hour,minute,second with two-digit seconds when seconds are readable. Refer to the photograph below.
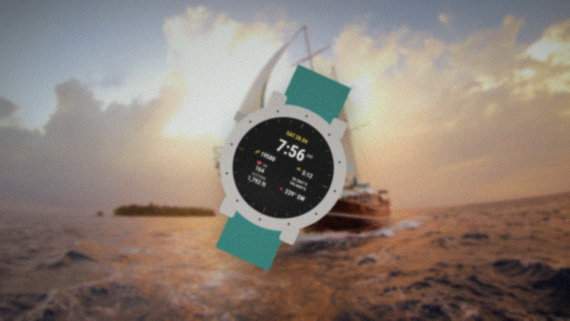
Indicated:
7,56
